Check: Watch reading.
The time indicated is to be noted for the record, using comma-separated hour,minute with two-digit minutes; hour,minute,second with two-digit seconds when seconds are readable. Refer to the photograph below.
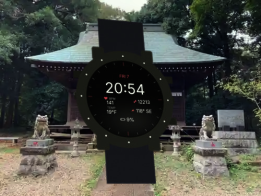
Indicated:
20,54
